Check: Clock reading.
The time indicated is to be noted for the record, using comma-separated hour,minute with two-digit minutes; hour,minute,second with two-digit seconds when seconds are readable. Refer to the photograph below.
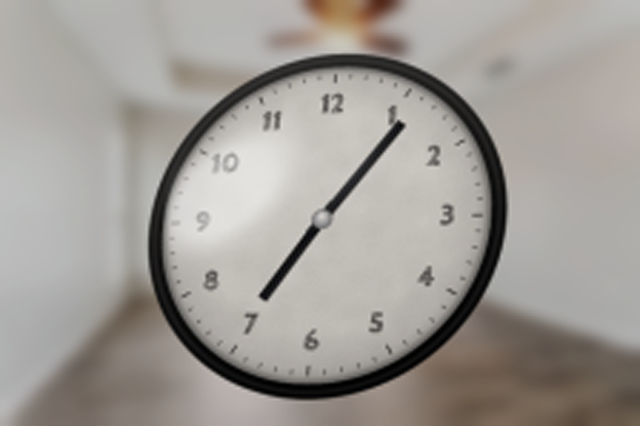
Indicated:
7,06
